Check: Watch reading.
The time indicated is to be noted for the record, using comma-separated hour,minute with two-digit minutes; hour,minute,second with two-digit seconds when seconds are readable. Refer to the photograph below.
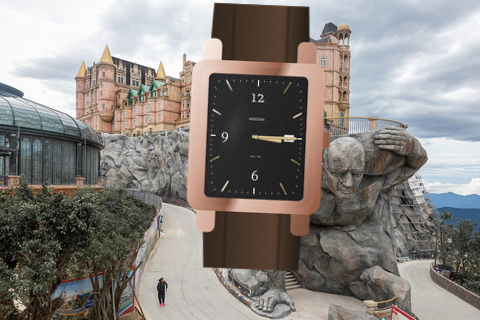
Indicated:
3,15
